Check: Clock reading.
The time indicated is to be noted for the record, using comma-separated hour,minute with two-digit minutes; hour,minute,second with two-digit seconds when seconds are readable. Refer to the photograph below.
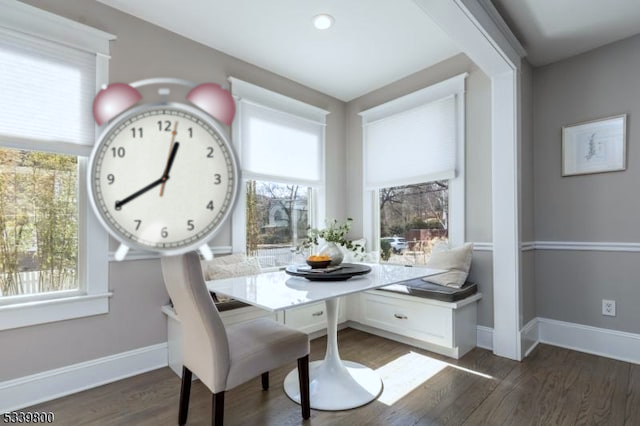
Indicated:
12,40,02
